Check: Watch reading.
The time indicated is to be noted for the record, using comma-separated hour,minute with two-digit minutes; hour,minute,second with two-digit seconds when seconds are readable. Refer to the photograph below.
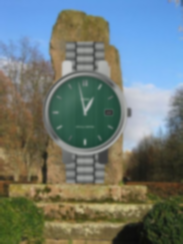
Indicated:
12,58
